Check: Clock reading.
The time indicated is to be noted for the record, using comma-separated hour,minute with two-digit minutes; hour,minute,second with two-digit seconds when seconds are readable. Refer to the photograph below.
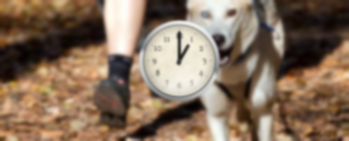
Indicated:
1,00
